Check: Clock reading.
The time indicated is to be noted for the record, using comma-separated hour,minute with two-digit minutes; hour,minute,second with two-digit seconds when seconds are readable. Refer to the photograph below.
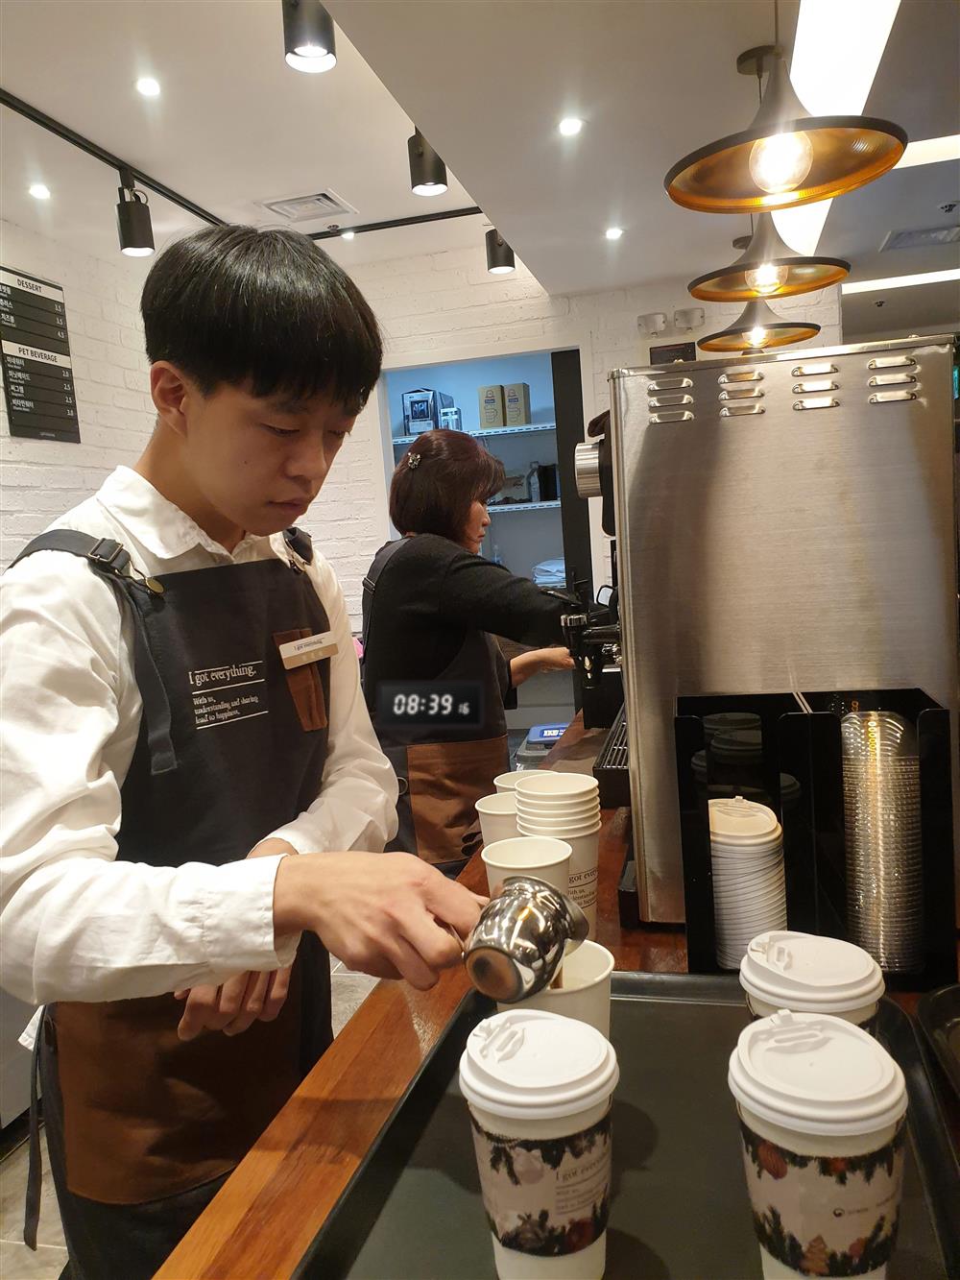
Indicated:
8,39
